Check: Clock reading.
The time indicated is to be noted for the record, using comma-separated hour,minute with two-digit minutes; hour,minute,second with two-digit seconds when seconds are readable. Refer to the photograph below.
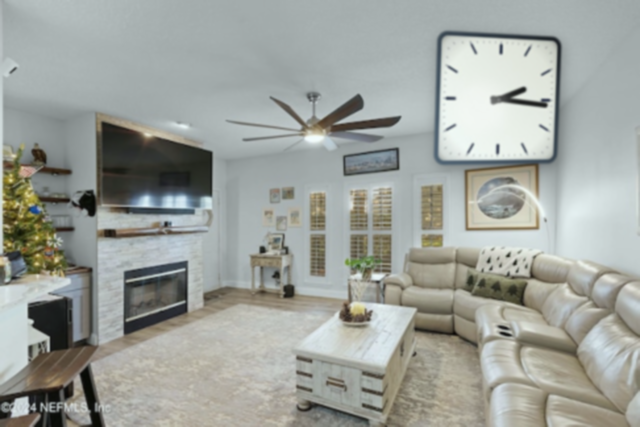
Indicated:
2,16
